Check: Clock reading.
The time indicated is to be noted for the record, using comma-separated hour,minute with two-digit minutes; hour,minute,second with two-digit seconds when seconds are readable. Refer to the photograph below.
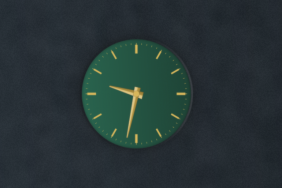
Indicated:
9,32
